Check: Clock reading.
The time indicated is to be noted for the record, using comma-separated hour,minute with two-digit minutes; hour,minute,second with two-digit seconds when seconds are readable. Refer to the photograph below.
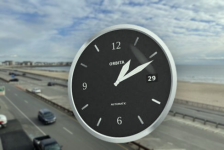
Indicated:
1,11
